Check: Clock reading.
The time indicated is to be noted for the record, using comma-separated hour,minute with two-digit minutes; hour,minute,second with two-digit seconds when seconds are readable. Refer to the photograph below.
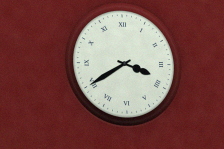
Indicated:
3,40
